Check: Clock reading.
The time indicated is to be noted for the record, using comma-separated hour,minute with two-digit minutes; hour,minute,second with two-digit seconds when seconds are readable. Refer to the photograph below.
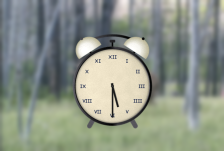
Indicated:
5,30
